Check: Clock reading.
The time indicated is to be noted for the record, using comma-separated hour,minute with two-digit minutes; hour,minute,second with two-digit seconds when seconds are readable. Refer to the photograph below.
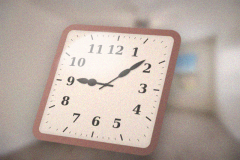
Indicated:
9,08
